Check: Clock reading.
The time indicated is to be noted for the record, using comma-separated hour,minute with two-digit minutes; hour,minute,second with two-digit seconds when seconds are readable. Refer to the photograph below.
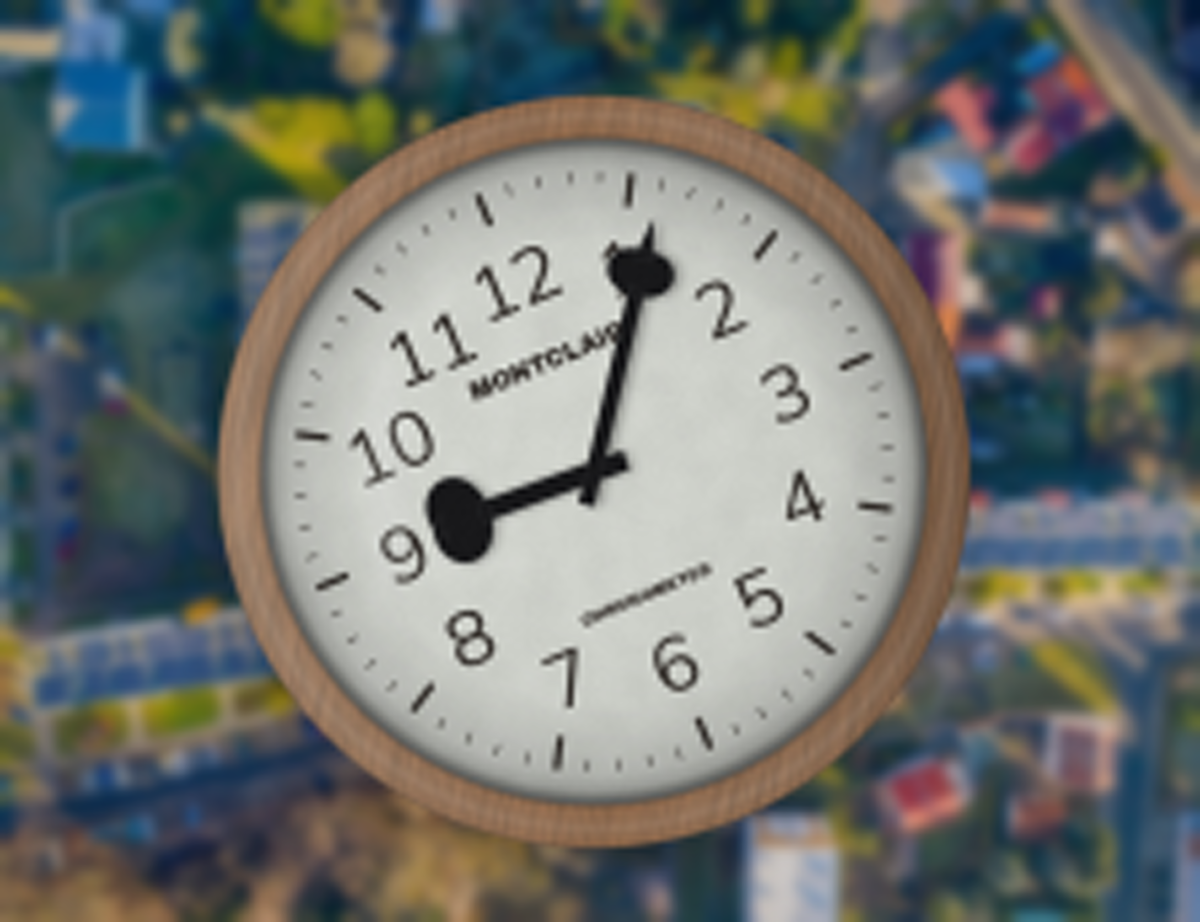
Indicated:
9,06
